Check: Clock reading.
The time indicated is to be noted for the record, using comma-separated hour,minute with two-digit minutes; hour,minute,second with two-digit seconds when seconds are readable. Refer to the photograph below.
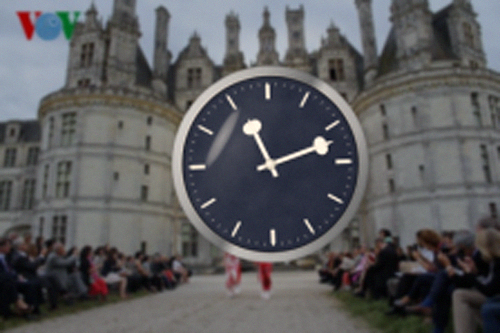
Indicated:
11,12
